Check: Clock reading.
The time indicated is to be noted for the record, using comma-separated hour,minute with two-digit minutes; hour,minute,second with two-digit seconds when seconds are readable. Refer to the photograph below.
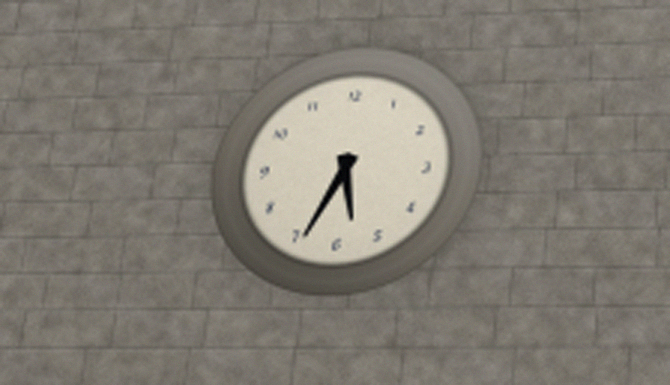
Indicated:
5,34
